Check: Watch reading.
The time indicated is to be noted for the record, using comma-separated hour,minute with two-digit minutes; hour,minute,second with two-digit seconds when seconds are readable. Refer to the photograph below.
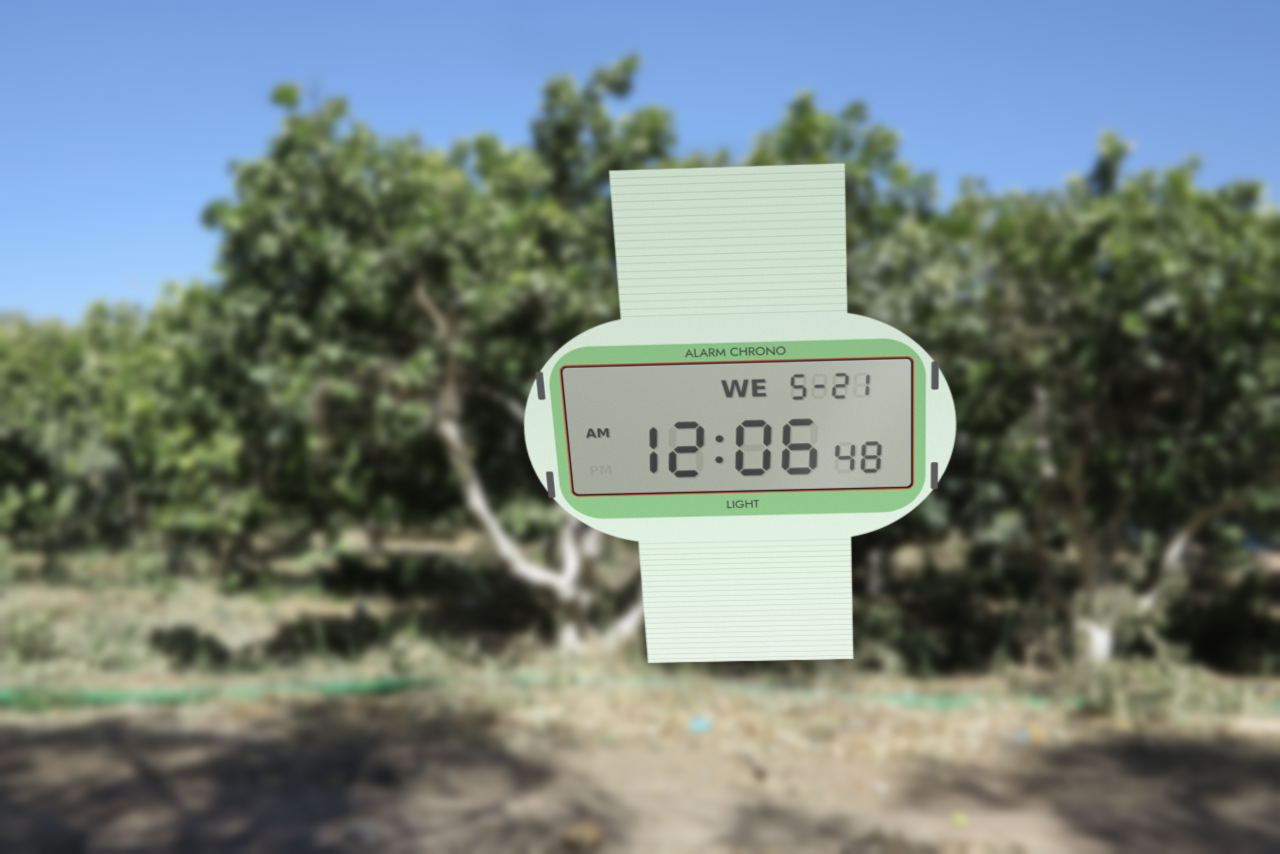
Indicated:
12,06,48
